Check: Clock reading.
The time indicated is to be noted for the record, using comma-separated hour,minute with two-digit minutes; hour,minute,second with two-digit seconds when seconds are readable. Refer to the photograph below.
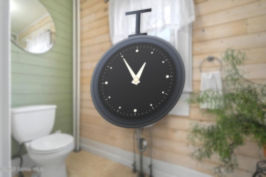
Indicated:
12,55
